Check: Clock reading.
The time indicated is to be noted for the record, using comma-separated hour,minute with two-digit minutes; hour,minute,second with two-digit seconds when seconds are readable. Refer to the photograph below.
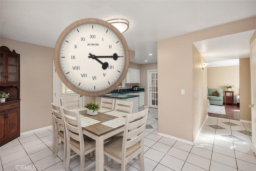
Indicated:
4,15
